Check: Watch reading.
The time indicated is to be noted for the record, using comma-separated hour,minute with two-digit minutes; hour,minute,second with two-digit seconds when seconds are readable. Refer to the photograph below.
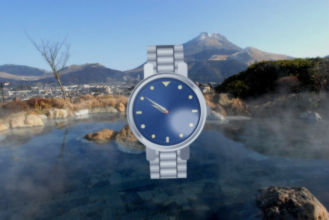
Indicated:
9,51
